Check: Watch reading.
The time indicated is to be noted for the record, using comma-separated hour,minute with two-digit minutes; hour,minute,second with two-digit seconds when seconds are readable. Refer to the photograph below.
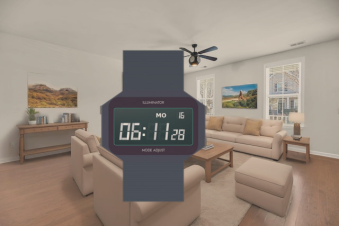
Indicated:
6,11,28
